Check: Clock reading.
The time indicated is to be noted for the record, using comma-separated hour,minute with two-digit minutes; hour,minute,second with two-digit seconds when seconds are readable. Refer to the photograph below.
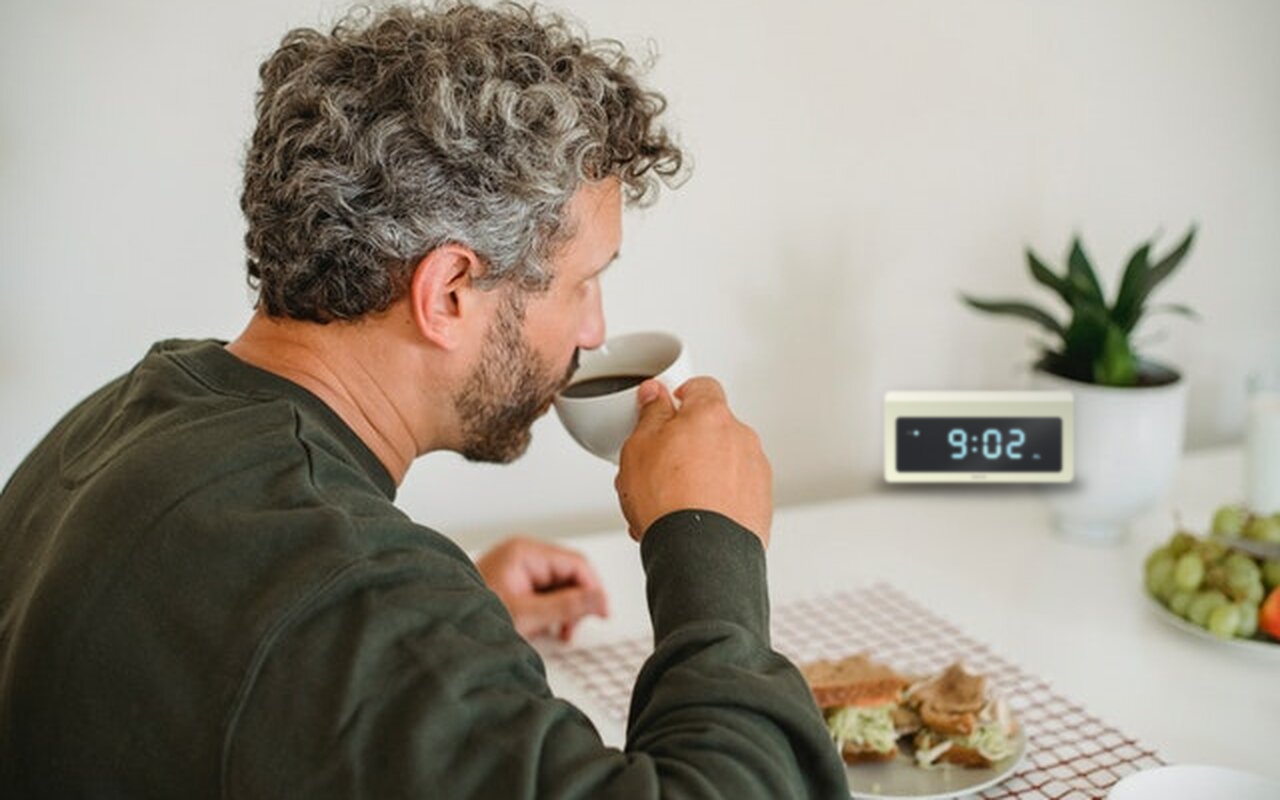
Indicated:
9,02
